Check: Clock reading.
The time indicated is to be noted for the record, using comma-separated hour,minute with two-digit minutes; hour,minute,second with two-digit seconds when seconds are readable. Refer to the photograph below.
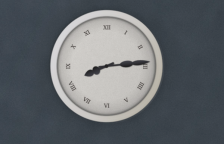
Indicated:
8,14
